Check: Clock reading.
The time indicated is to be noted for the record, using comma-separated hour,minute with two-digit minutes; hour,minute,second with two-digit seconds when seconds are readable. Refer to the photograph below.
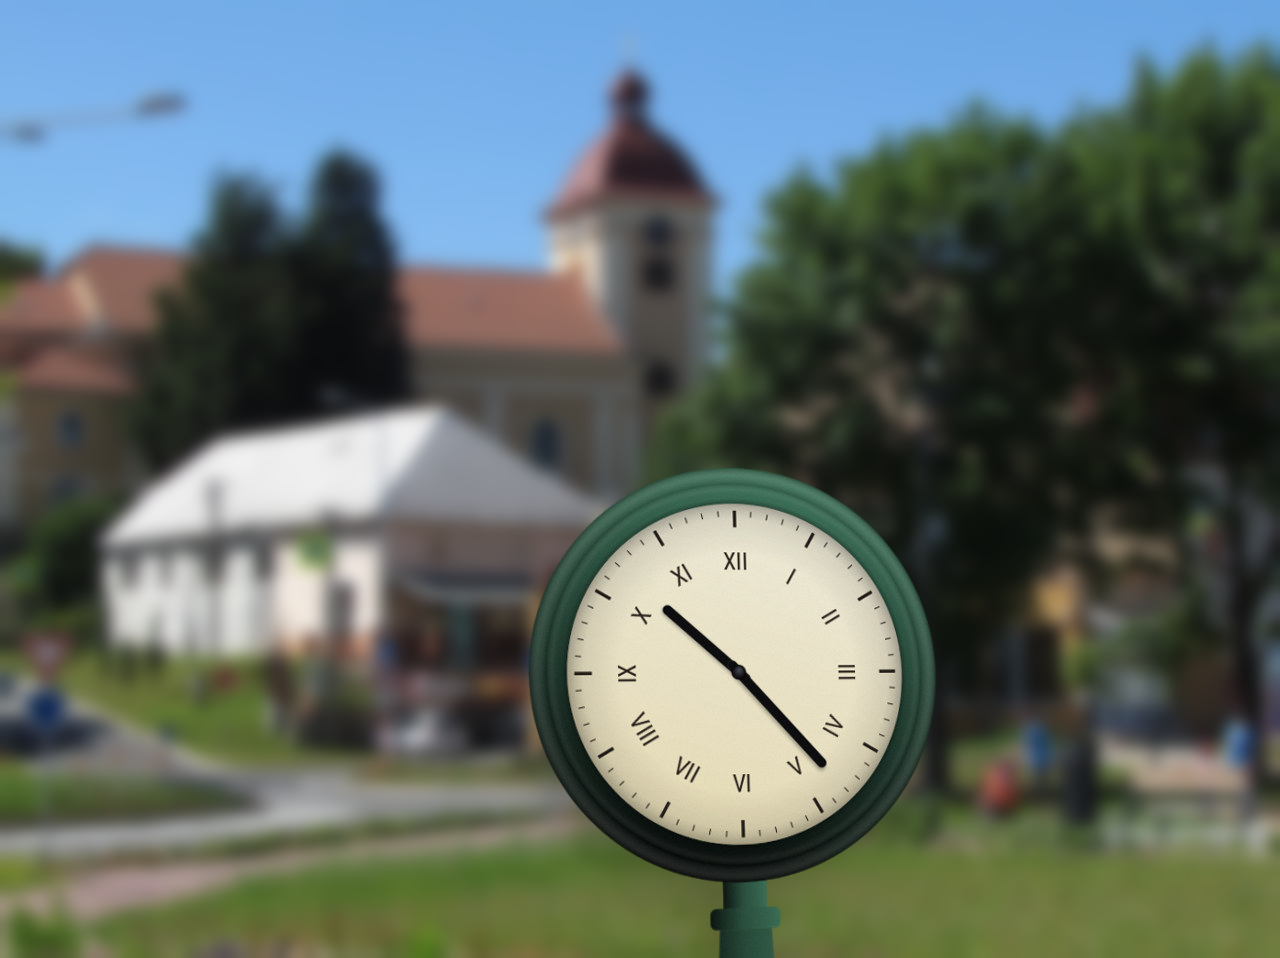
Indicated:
10,23
